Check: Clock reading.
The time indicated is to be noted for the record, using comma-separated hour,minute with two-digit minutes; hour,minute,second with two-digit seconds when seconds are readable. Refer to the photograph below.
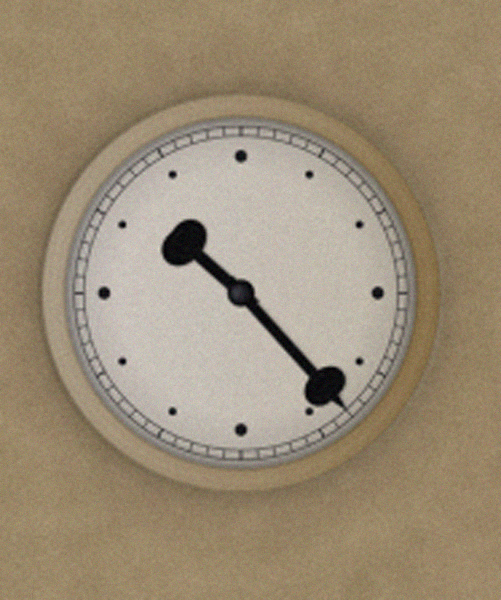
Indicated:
10,23
